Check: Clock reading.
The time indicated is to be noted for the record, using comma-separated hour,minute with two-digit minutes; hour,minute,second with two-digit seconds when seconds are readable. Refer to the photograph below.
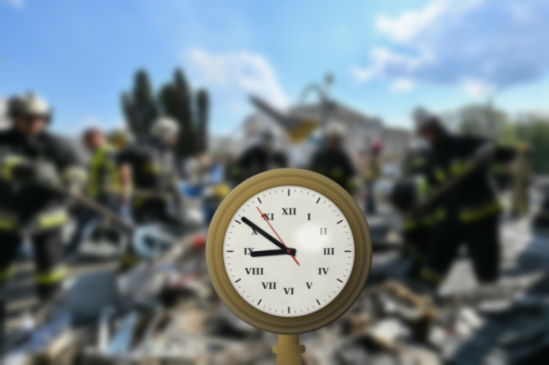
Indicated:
8,50,54
